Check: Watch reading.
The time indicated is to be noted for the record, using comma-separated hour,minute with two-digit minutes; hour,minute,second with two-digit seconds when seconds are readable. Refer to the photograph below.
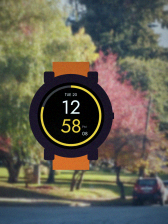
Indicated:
12,58
